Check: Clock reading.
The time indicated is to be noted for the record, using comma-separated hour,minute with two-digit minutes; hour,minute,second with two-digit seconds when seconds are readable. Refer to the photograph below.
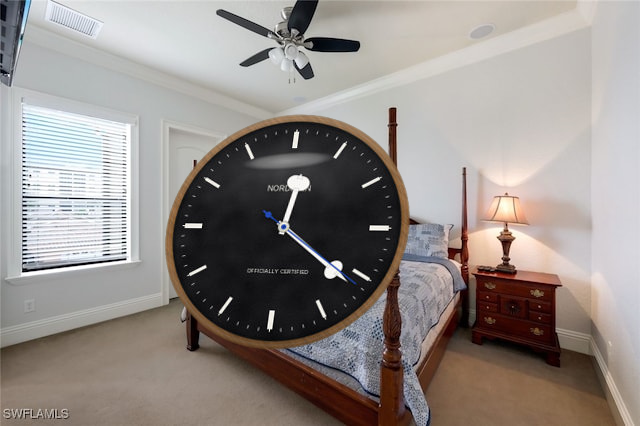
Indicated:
12,21,21
